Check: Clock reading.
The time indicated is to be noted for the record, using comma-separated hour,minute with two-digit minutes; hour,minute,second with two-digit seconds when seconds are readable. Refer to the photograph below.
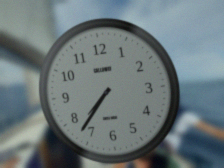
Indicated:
7,37
